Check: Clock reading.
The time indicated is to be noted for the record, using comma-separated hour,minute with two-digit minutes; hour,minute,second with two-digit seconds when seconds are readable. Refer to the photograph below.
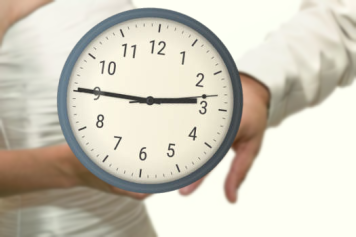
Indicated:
2,45,13
